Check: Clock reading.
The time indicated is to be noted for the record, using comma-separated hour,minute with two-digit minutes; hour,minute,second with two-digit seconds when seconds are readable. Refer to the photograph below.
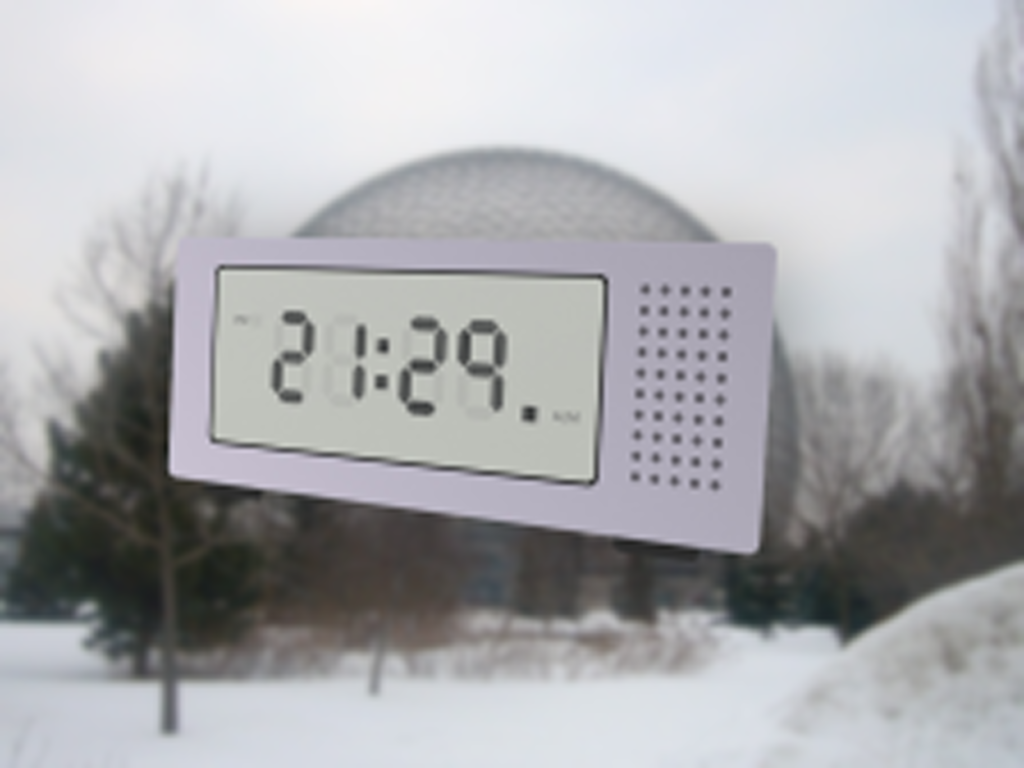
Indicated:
21,29
